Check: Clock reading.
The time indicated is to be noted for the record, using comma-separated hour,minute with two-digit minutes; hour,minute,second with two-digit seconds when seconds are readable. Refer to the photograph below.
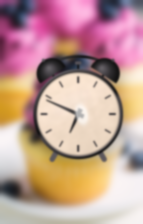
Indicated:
6,49
